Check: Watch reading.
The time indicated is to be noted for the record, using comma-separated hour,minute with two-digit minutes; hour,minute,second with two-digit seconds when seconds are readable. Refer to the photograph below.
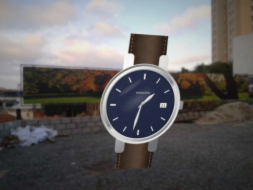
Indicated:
1,32
